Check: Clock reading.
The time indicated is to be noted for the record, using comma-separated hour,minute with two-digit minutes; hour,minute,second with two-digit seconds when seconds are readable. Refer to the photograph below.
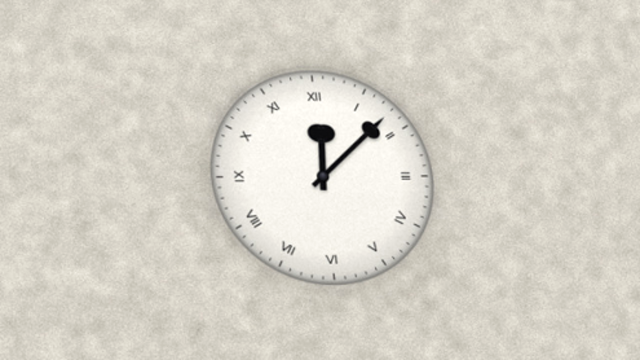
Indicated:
12,08
